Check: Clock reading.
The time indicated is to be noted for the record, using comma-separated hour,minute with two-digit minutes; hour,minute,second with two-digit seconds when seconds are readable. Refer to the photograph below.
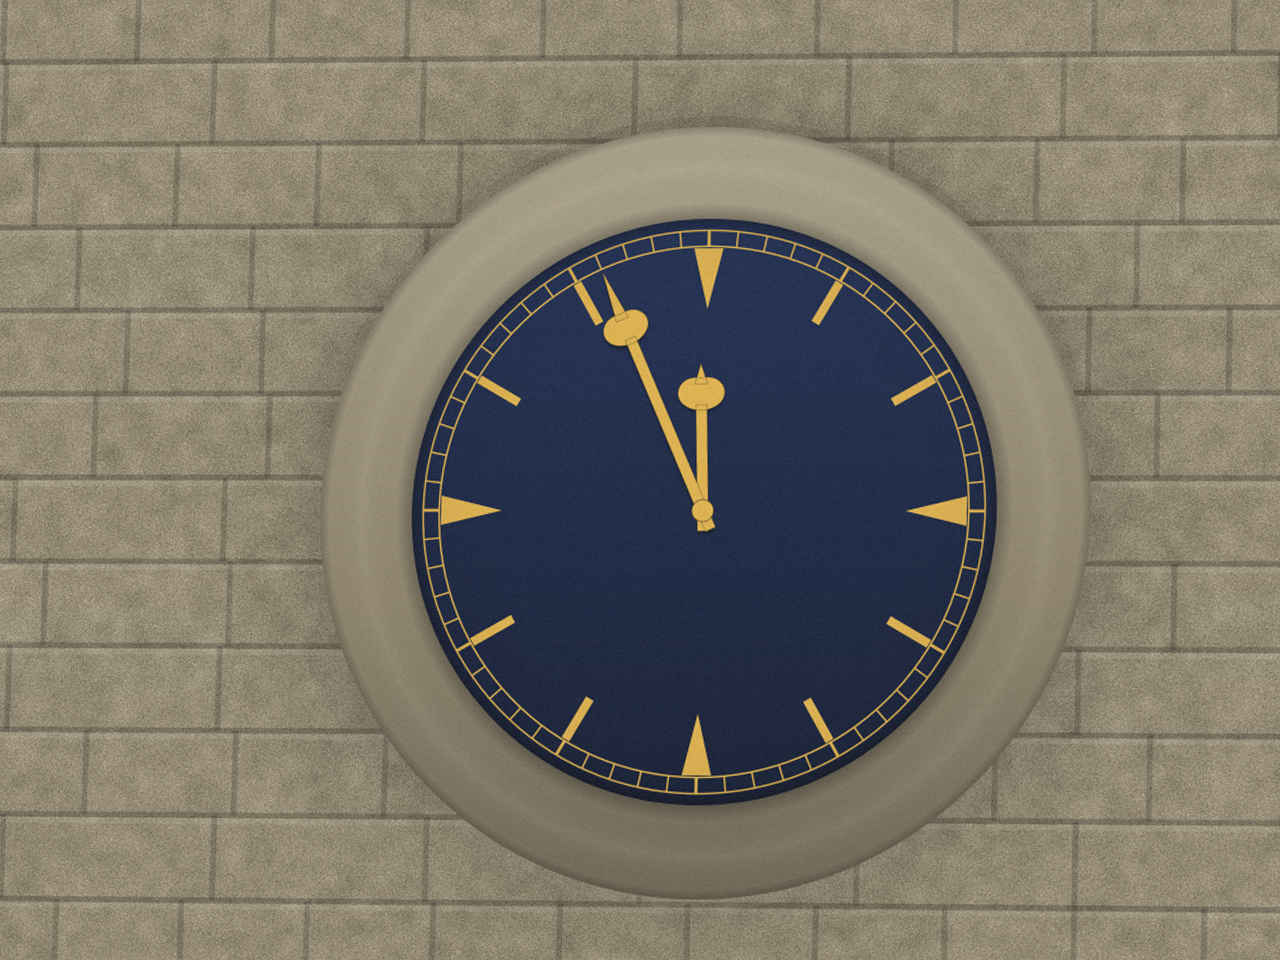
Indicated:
11,56
